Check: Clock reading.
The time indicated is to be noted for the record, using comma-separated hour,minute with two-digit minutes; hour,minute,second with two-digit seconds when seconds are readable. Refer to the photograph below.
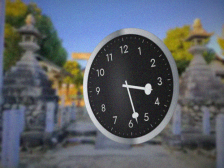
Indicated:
3,28
